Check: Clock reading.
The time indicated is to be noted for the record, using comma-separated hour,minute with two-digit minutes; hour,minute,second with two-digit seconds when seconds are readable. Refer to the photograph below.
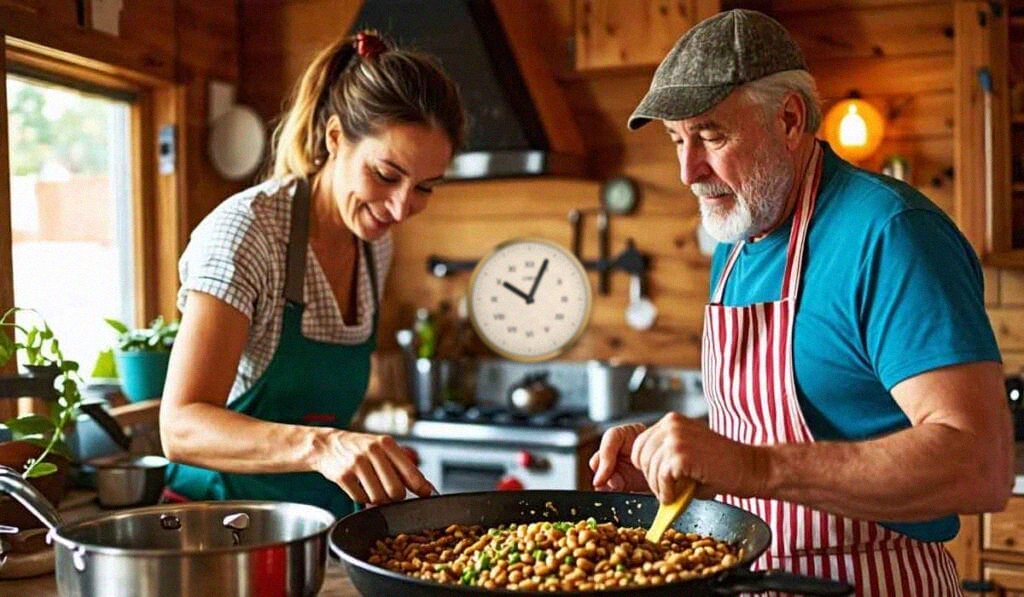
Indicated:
10,04
